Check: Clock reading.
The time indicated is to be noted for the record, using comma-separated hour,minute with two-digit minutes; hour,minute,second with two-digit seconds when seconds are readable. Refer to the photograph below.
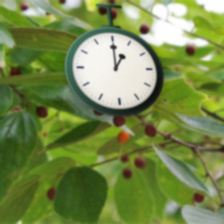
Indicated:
1,00
